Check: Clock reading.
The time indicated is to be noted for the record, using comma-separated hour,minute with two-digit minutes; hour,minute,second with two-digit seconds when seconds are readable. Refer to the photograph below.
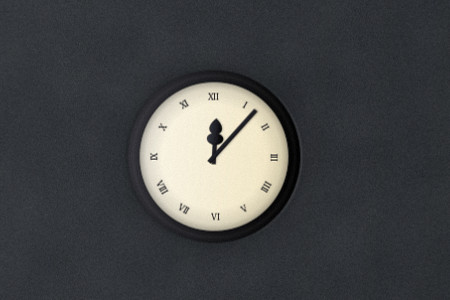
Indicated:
12,07
